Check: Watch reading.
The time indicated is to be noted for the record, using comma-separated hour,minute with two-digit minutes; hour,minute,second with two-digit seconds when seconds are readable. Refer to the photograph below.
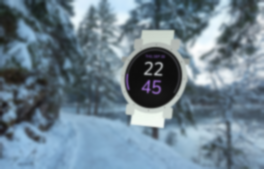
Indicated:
22,45
